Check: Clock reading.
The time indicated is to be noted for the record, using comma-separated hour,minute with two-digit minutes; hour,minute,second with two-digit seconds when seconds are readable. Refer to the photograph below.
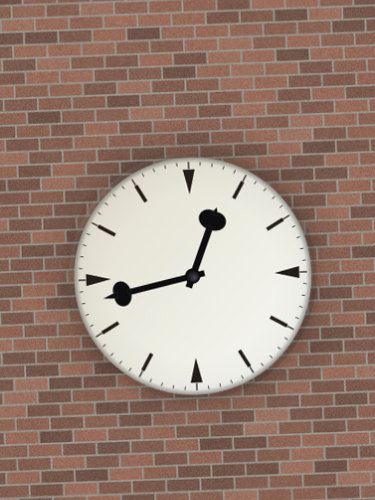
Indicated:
12,43
